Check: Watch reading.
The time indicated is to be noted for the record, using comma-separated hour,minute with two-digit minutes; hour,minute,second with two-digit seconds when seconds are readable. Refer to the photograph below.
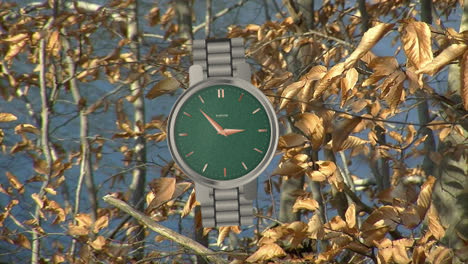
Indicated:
2,53
